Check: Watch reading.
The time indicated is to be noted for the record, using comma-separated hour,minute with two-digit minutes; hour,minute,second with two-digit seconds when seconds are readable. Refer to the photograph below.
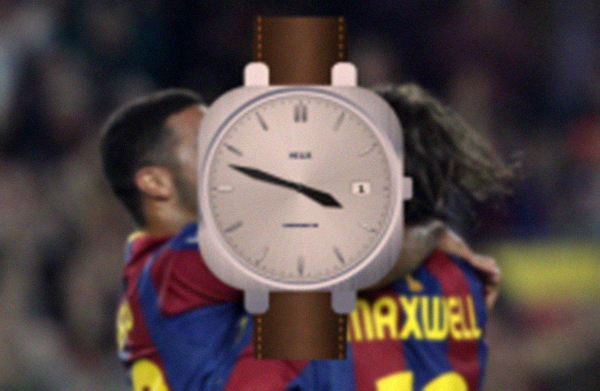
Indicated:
3,48
